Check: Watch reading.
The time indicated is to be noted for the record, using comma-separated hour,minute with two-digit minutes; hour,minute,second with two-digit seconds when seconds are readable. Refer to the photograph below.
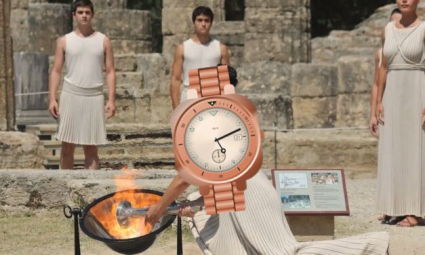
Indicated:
5,12
